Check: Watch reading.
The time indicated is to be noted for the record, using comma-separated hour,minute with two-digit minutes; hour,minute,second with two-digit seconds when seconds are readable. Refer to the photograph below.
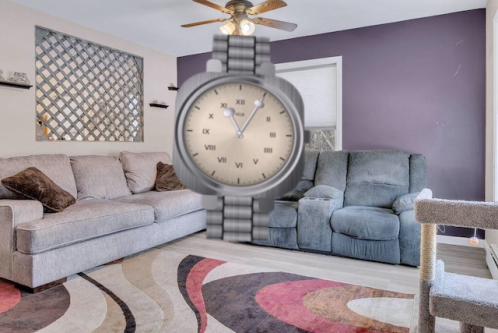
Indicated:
11,05
